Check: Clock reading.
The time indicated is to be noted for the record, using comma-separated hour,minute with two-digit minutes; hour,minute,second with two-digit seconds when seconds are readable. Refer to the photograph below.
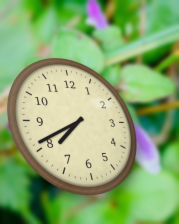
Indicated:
7,41
